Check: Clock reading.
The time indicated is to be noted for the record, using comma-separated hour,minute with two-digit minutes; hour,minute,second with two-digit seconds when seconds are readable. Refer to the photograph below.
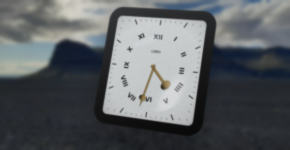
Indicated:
4,32
